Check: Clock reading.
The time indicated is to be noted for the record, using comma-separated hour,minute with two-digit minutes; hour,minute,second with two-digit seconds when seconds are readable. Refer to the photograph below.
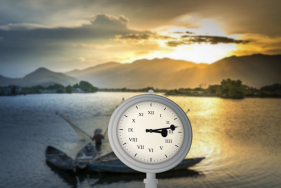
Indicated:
3,13
